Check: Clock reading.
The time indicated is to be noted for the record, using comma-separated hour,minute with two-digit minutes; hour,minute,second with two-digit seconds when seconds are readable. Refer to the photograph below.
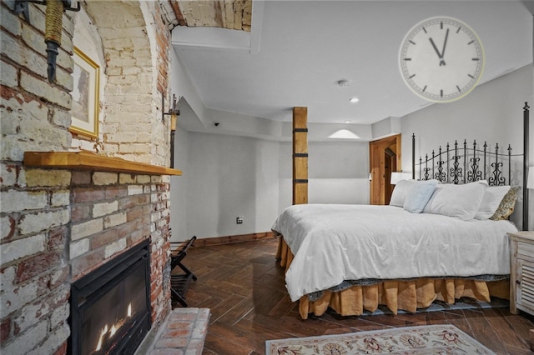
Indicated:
11,02
